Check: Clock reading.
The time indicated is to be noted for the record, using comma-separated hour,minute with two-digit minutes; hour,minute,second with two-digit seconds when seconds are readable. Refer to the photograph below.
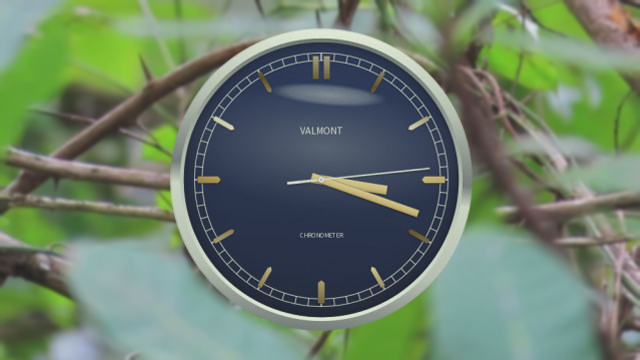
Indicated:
3,18,14
